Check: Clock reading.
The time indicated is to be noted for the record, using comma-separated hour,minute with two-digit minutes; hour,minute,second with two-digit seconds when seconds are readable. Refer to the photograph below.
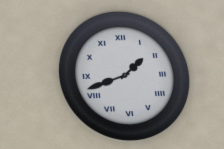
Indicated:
1,42
